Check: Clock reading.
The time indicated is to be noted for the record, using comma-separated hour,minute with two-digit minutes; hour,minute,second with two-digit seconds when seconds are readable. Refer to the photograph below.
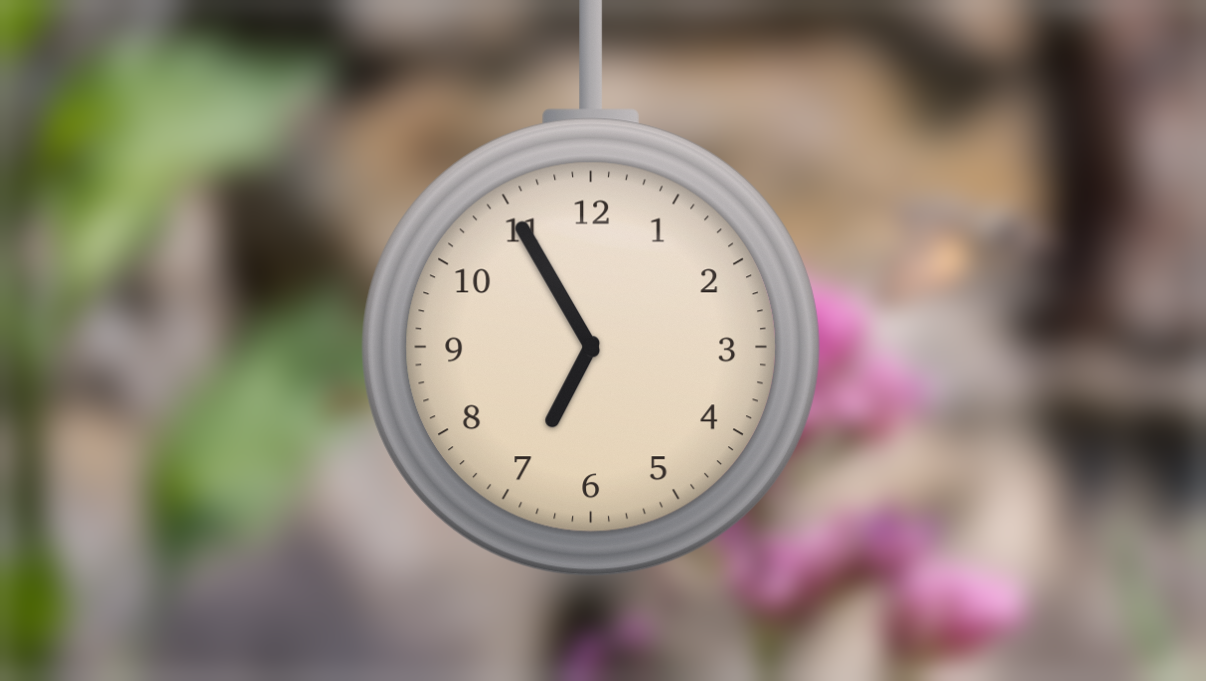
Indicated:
6,55
